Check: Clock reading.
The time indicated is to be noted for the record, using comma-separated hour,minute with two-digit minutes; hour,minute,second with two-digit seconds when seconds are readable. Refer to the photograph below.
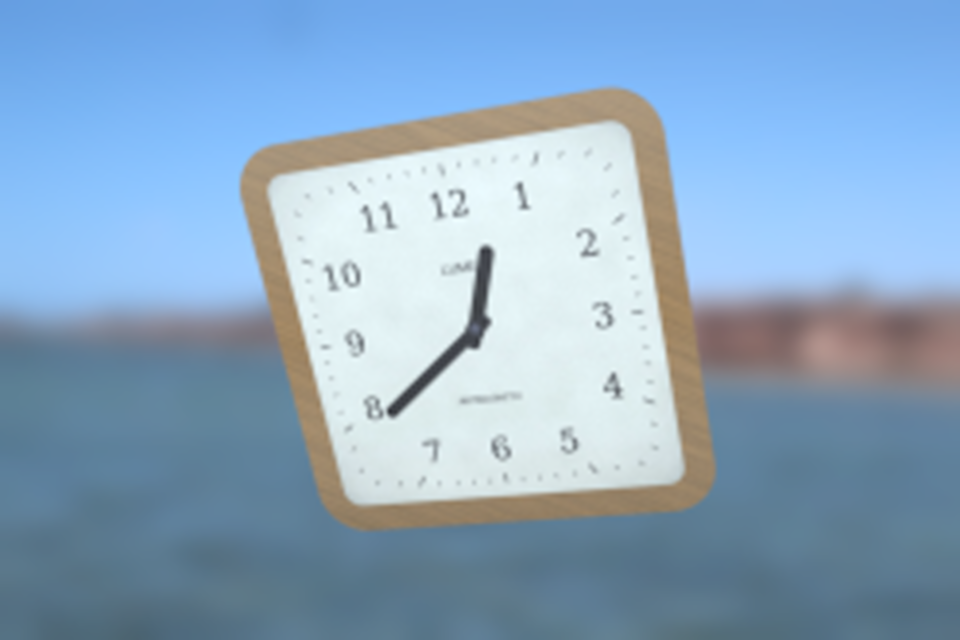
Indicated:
12,39
